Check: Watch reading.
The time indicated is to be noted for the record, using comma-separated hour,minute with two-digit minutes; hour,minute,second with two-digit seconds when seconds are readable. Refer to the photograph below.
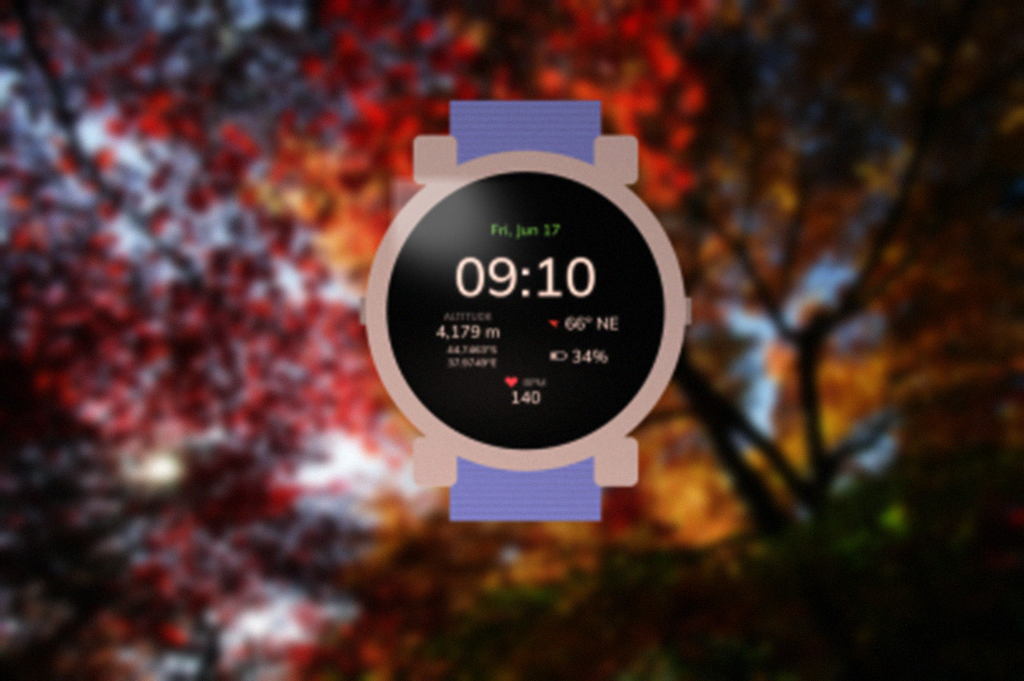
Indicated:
9,10
